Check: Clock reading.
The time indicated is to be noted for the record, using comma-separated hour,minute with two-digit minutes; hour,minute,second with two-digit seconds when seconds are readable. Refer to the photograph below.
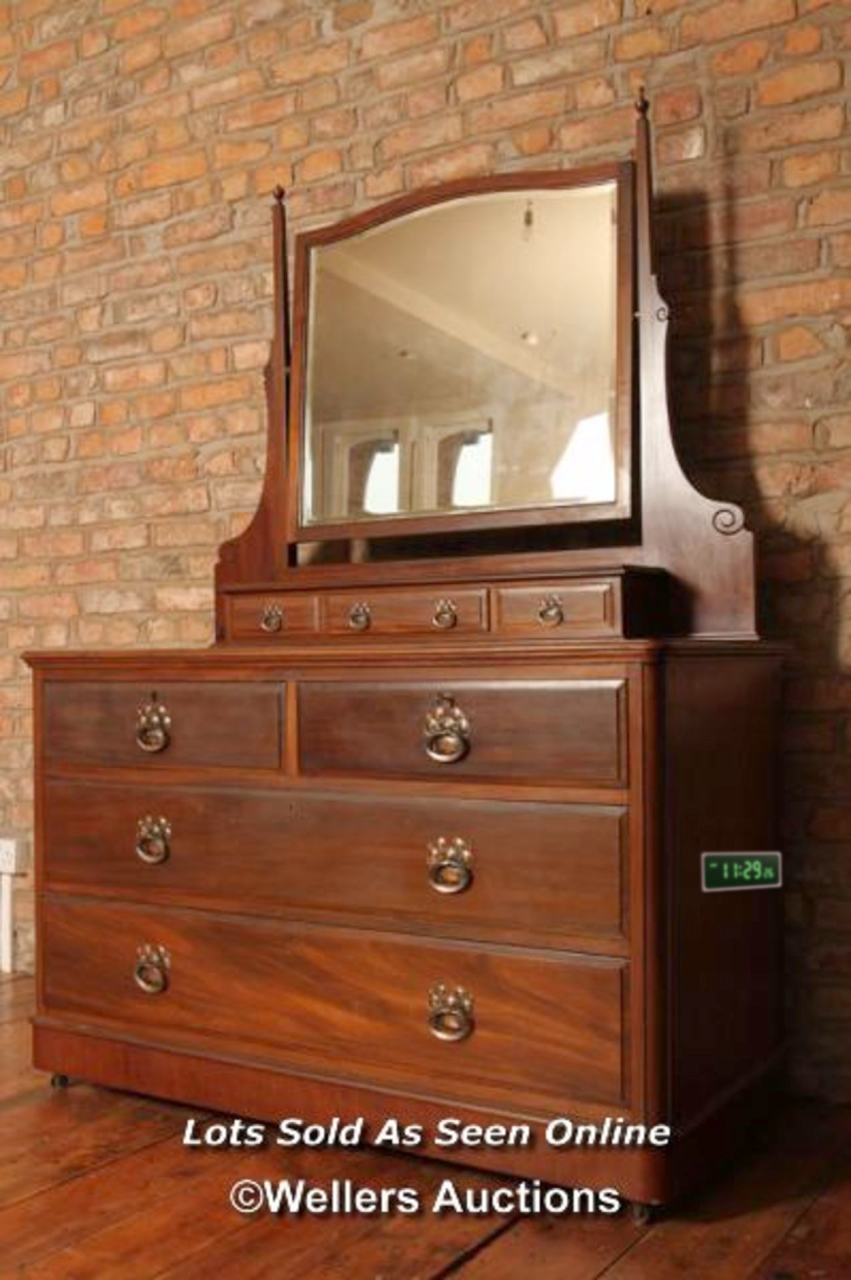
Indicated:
11,29
